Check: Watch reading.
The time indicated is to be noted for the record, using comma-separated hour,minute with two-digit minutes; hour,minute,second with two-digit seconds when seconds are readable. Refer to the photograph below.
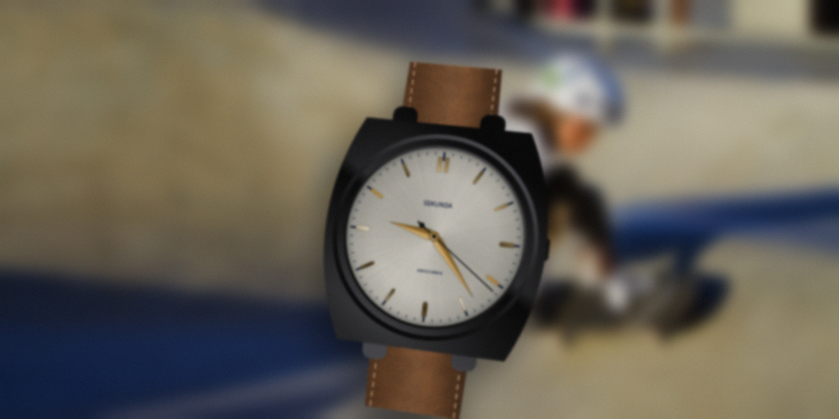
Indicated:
9,23,21
